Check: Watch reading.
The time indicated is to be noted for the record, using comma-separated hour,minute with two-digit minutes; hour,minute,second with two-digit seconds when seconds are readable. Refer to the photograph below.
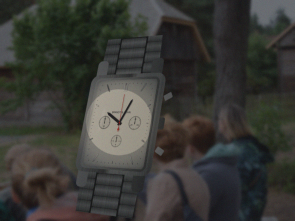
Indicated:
10,04
